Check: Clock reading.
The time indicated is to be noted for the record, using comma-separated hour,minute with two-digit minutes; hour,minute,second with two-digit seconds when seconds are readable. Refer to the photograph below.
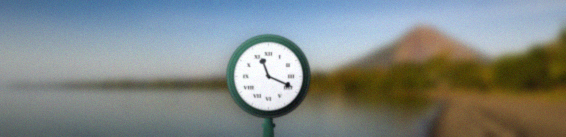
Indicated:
11,19
